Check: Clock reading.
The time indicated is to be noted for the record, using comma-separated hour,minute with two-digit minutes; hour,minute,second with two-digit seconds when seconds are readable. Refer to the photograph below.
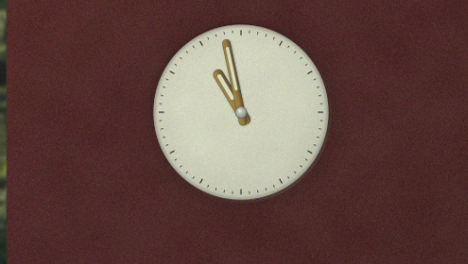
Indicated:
10,58
